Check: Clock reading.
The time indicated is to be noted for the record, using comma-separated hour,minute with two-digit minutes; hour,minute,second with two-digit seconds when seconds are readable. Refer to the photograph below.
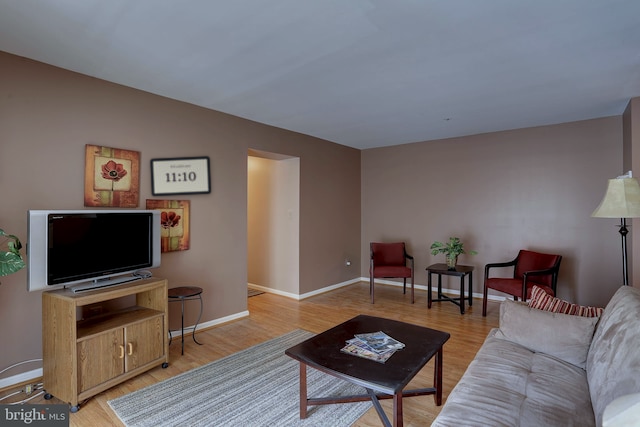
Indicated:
11,10
